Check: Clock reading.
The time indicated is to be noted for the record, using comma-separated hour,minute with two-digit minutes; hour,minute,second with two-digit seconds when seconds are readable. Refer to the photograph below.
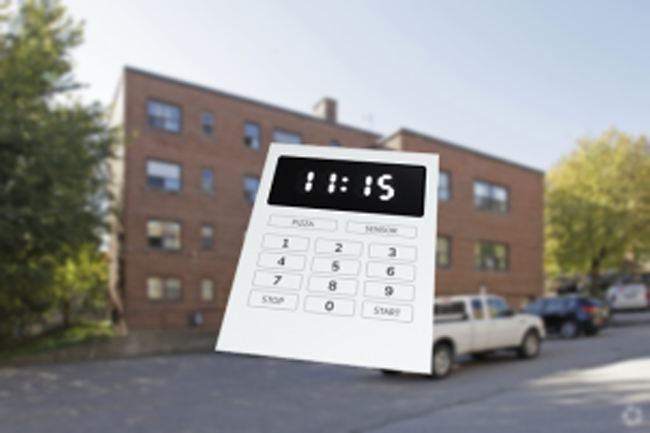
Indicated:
11,15
